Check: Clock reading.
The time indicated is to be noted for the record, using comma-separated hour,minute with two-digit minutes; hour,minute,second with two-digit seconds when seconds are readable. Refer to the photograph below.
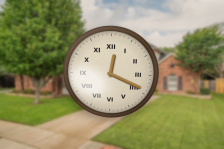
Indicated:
12,19
